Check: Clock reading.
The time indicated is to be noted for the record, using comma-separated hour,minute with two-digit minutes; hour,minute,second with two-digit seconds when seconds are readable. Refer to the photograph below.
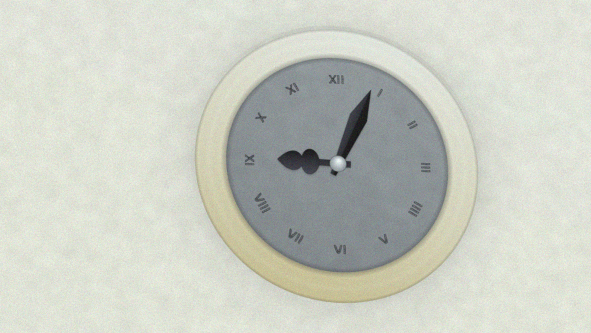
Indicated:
9,04
